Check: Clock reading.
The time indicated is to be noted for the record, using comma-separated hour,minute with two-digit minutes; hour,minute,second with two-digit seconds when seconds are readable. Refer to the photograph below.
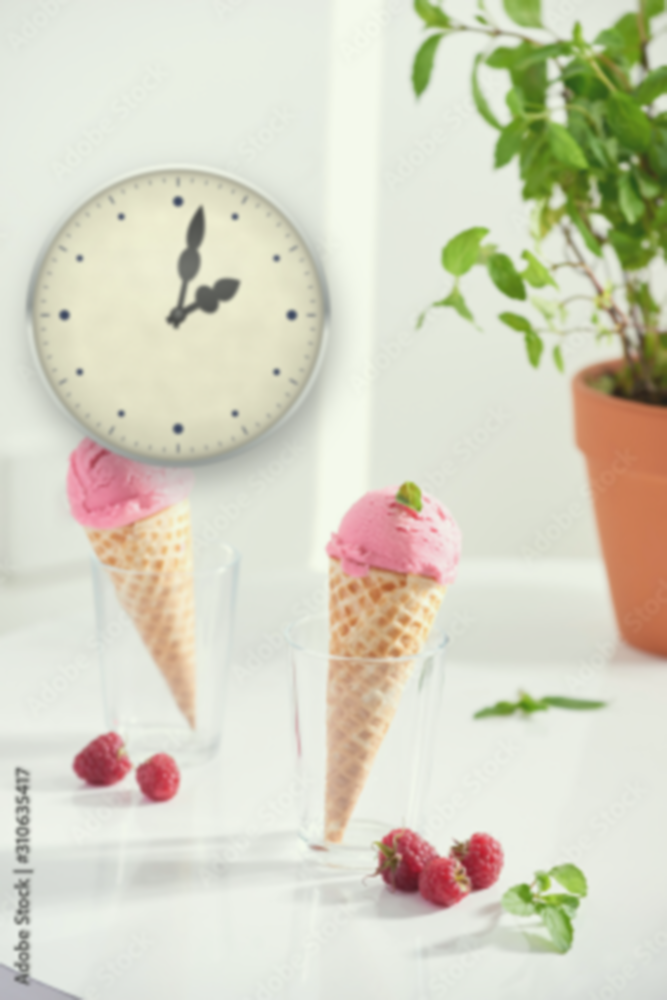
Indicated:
2,02
